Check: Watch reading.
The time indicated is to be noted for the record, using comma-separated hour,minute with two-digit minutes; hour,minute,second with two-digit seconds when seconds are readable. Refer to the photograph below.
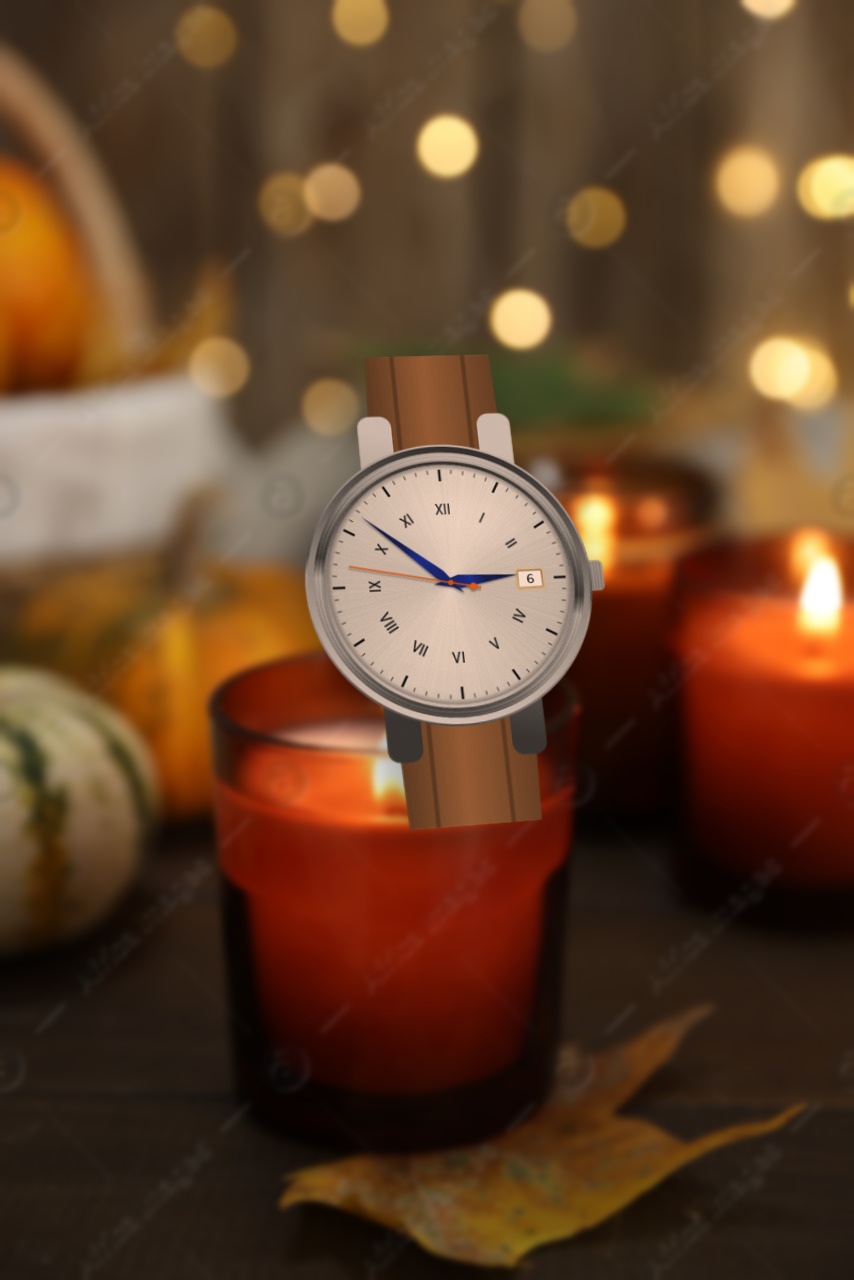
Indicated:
2,51,47
